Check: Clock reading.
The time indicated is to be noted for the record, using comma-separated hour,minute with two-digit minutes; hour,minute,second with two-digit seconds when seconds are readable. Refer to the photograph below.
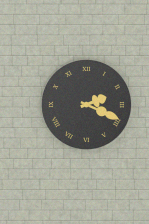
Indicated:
2,19
